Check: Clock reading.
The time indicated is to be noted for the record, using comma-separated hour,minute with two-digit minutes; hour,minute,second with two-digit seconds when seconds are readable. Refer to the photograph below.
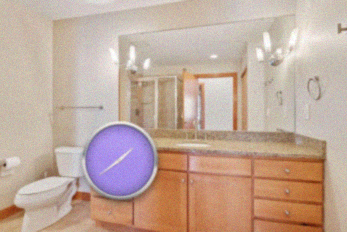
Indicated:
1,39
